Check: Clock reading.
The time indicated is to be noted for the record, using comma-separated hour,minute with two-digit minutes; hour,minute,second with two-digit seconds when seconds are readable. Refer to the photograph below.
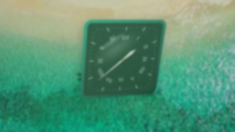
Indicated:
1,38
